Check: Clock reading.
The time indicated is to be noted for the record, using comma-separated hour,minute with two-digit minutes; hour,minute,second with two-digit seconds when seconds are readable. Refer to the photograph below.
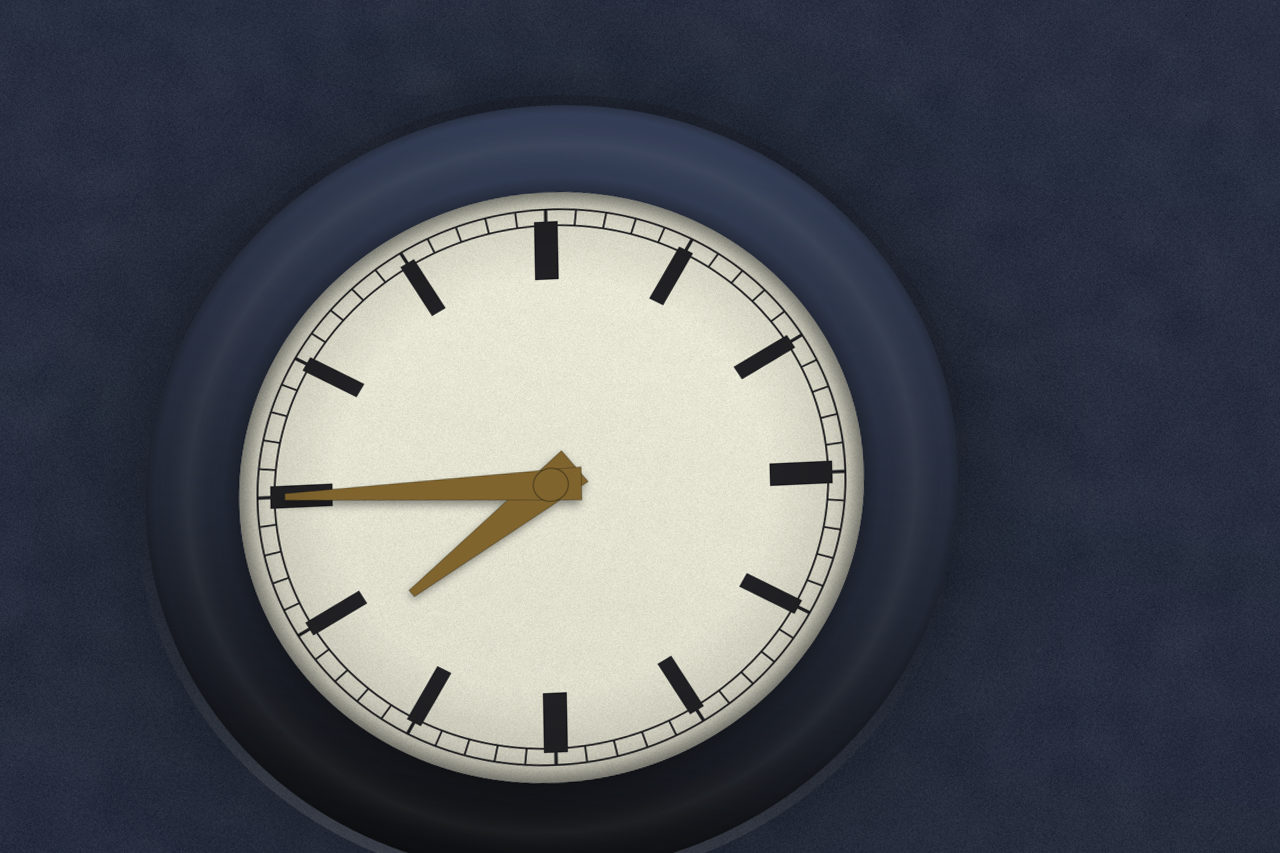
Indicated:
7,45
